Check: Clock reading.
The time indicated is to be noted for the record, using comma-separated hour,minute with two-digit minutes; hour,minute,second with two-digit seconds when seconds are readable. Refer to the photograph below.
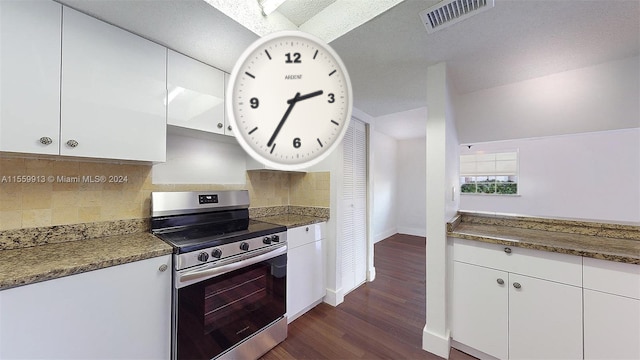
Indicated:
2,36
